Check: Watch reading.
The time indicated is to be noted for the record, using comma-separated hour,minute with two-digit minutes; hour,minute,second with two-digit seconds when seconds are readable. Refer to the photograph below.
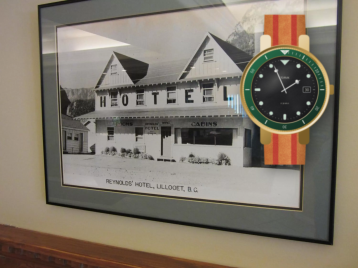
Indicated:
1,56
